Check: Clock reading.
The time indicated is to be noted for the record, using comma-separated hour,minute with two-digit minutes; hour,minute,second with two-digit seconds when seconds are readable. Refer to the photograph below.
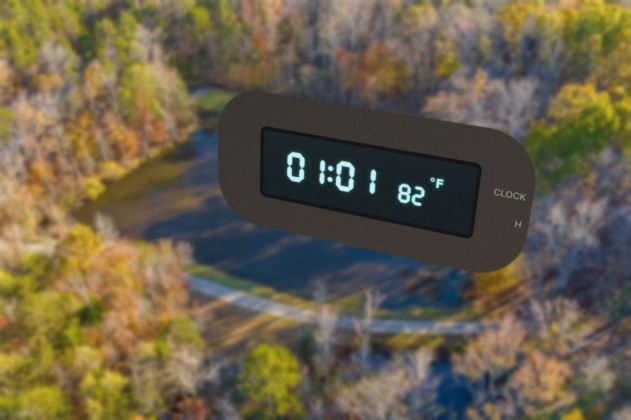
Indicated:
1,01
